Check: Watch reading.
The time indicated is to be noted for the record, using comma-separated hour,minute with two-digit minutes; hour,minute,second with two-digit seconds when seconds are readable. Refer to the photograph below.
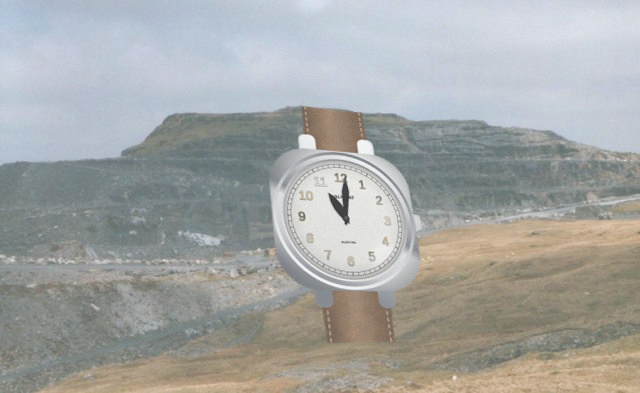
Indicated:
11,01
